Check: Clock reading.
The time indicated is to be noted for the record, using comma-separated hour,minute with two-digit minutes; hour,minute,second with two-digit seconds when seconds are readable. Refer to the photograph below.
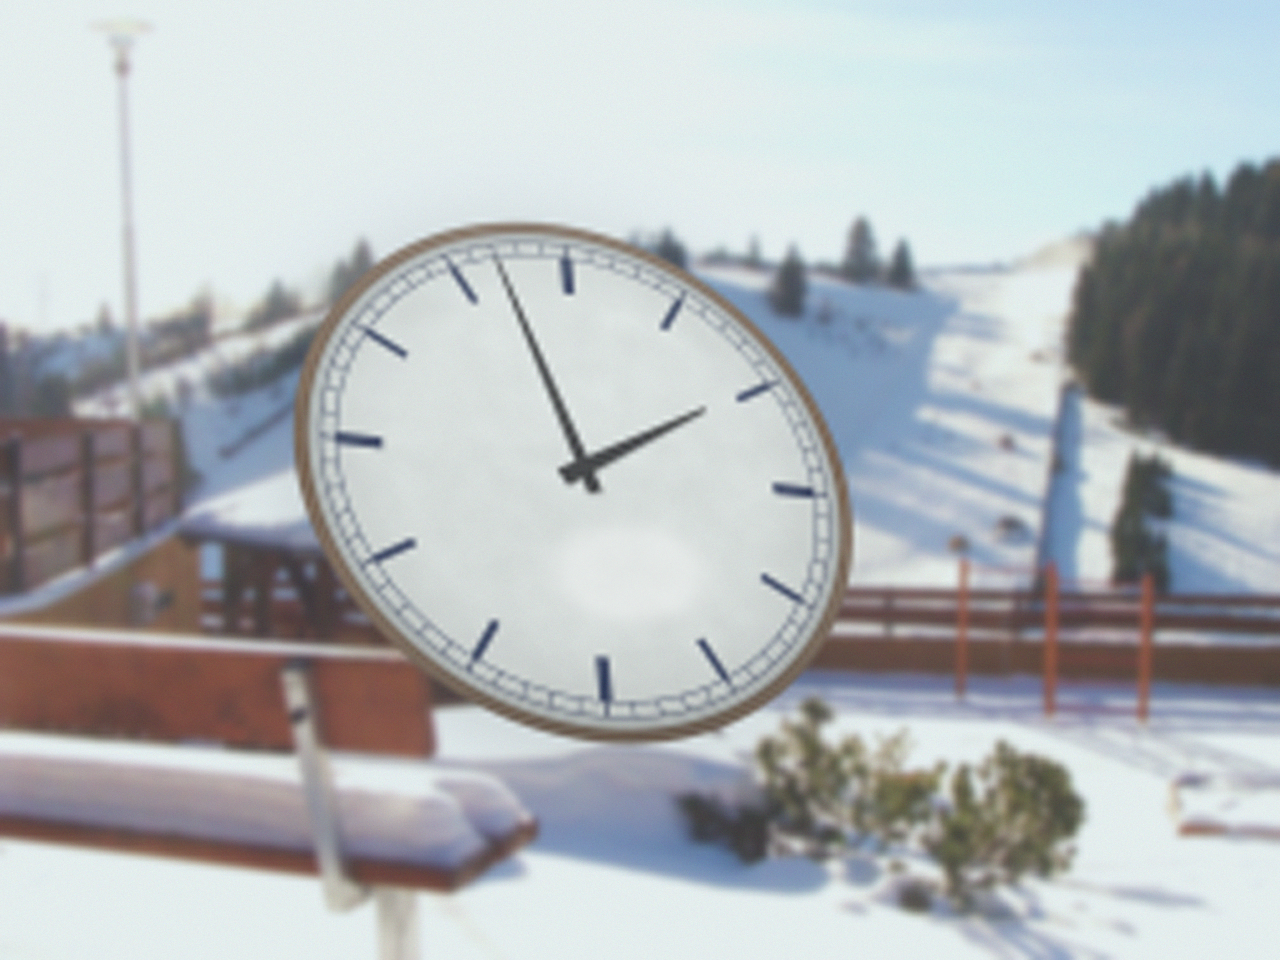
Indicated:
1,57
